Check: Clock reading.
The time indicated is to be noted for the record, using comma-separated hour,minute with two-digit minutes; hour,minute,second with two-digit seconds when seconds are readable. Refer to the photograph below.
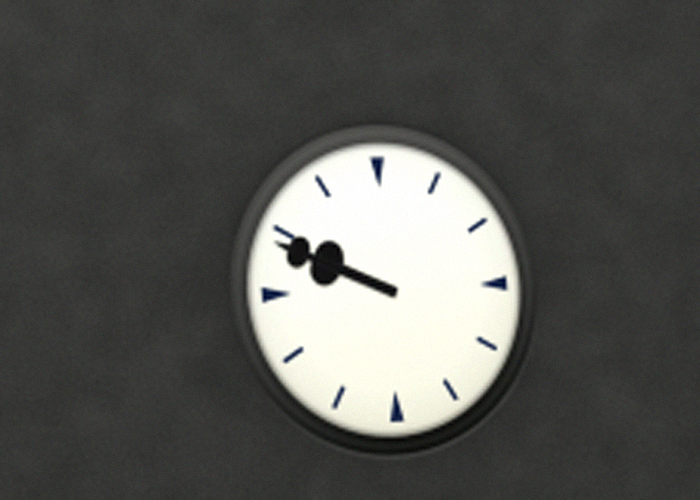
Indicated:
9,49
